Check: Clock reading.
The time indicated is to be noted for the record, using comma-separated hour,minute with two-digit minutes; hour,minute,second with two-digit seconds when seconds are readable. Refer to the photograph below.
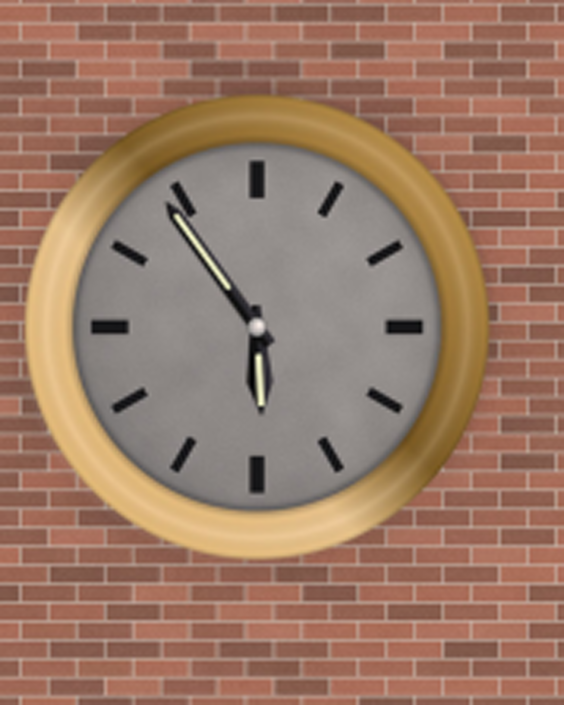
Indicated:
5,54
